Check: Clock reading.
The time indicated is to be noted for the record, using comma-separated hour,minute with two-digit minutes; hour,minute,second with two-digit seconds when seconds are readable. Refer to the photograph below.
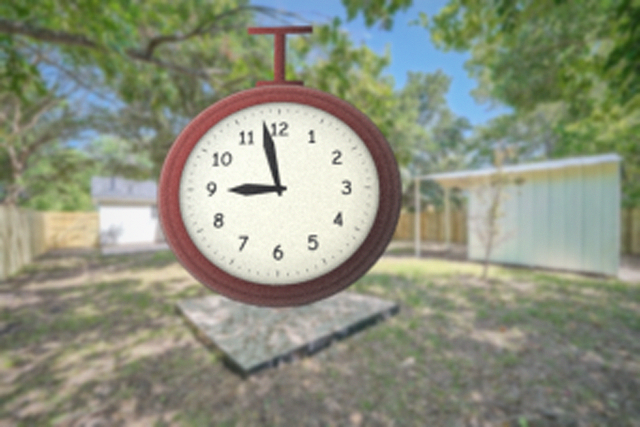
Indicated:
8,58
